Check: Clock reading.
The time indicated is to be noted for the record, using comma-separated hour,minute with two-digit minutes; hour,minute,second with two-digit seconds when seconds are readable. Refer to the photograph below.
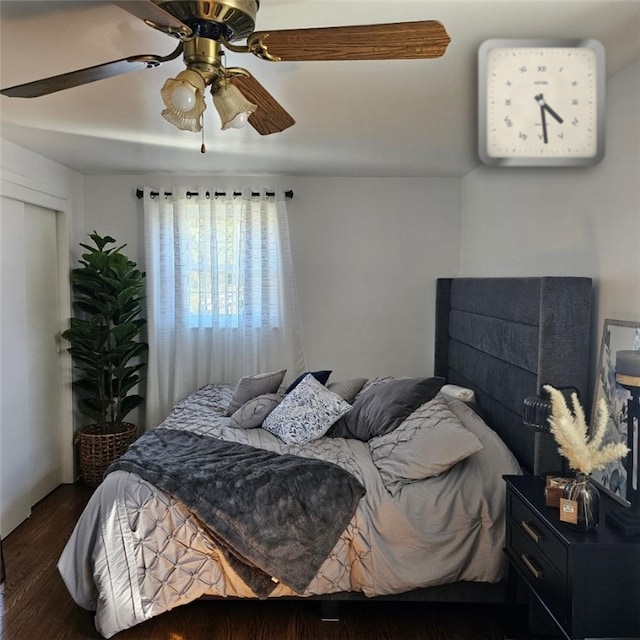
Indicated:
4,29
